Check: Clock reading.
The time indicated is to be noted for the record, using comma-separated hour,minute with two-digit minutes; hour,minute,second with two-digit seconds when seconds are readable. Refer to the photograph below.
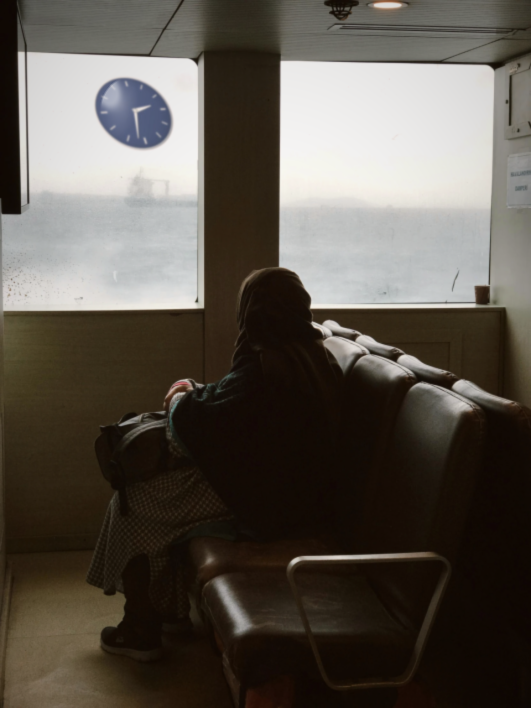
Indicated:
2,32
